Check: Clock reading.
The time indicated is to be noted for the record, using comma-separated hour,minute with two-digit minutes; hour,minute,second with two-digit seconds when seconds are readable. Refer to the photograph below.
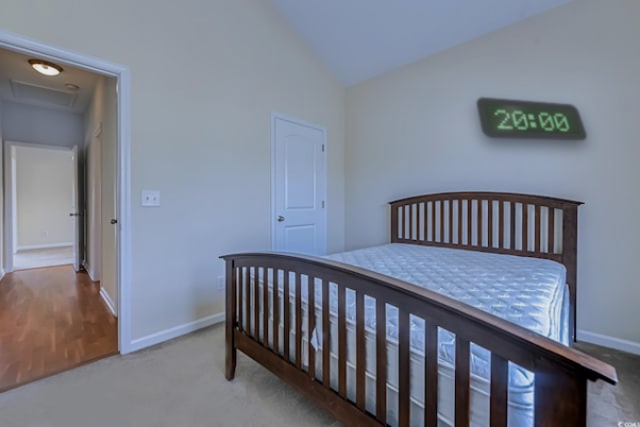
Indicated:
20,00
